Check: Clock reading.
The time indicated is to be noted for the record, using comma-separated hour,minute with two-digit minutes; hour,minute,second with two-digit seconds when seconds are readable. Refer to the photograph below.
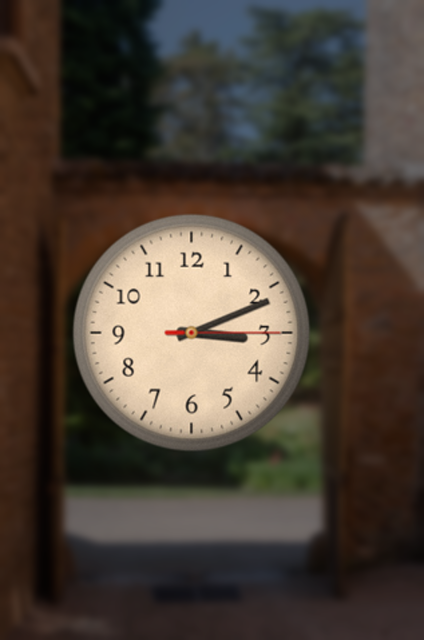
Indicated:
3,11,15
